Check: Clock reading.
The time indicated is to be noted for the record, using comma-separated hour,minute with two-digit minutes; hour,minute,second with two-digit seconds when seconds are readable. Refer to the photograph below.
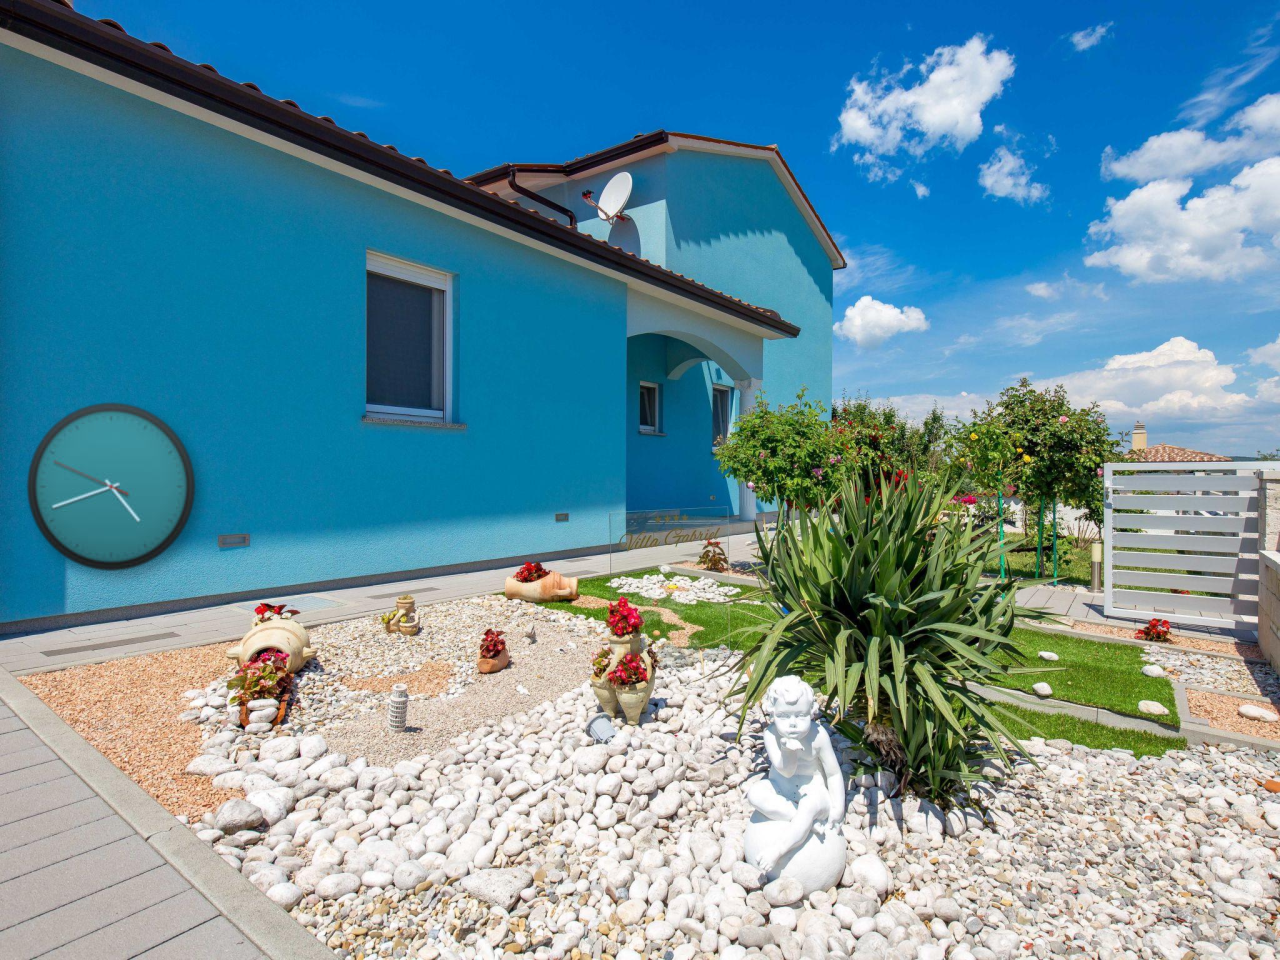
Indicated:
4,41,49
